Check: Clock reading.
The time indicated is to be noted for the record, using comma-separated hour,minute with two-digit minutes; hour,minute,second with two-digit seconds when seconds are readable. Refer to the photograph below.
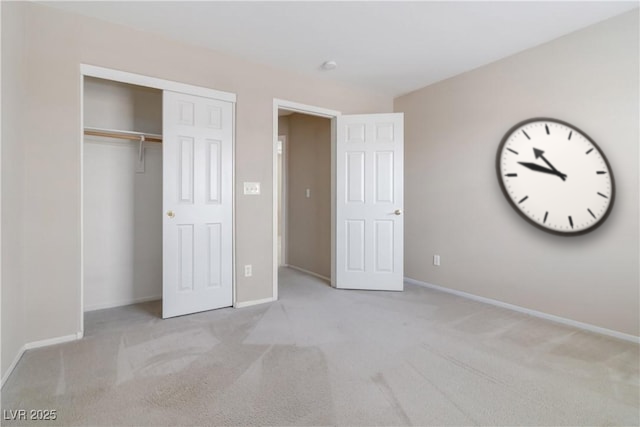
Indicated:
10,48
